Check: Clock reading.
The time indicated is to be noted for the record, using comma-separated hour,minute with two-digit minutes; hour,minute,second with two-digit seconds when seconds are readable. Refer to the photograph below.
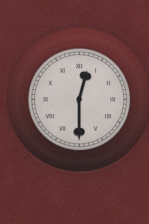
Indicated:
12,30
